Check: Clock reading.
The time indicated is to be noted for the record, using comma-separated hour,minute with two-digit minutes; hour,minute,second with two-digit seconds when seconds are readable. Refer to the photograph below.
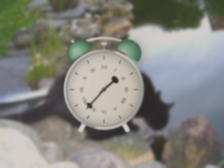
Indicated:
1,37
